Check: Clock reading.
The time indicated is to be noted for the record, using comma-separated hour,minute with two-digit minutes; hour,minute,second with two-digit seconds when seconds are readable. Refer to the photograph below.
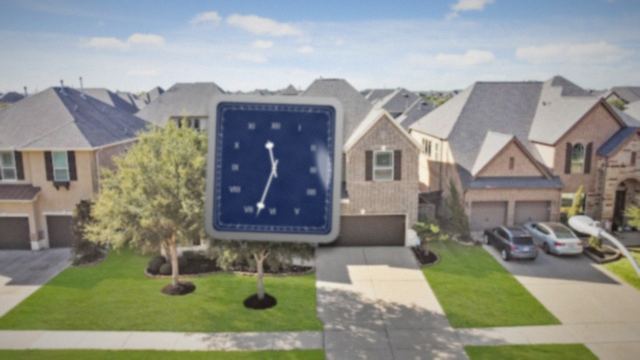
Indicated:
11,33
